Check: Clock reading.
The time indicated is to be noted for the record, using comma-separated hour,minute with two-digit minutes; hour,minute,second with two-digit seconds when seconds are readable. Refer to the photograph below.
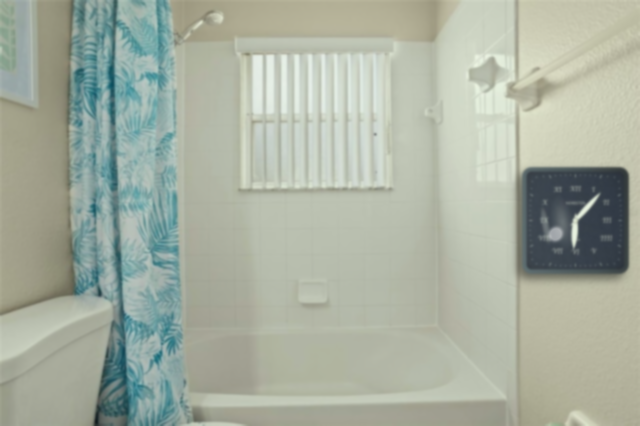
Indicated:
6,07
